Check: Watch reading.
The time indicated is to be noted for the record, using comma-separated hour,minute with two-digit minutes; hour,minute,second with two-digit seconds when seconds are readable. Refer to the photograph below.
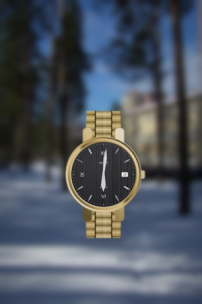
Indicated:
6,01
